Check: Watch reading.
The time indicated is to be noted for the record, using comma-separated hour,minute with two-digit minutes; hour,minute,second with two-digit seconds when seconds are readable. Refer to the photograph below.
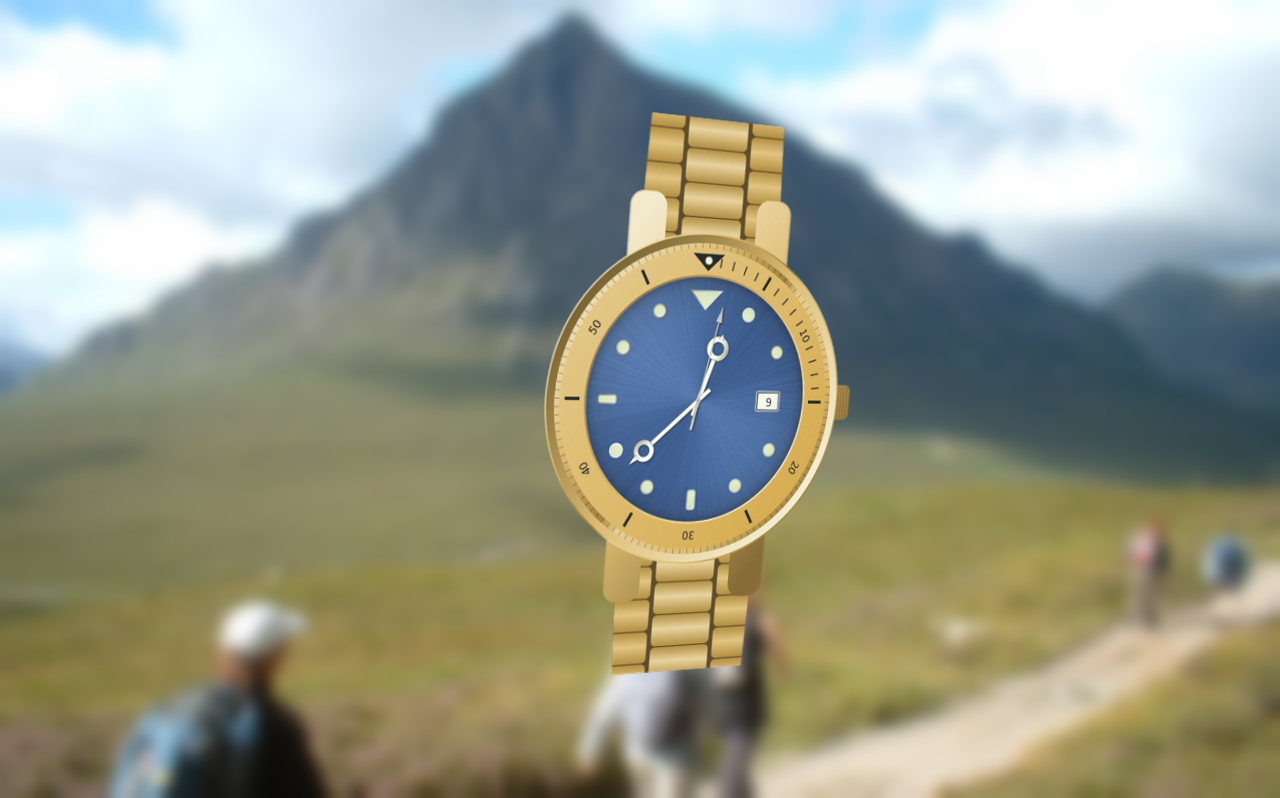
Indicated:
12,38,02
